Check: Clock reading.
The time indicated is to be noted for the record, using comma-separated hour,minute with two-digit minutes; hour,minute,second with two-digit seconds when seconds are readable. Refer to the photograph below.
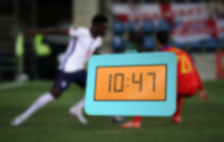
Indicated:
10,47
